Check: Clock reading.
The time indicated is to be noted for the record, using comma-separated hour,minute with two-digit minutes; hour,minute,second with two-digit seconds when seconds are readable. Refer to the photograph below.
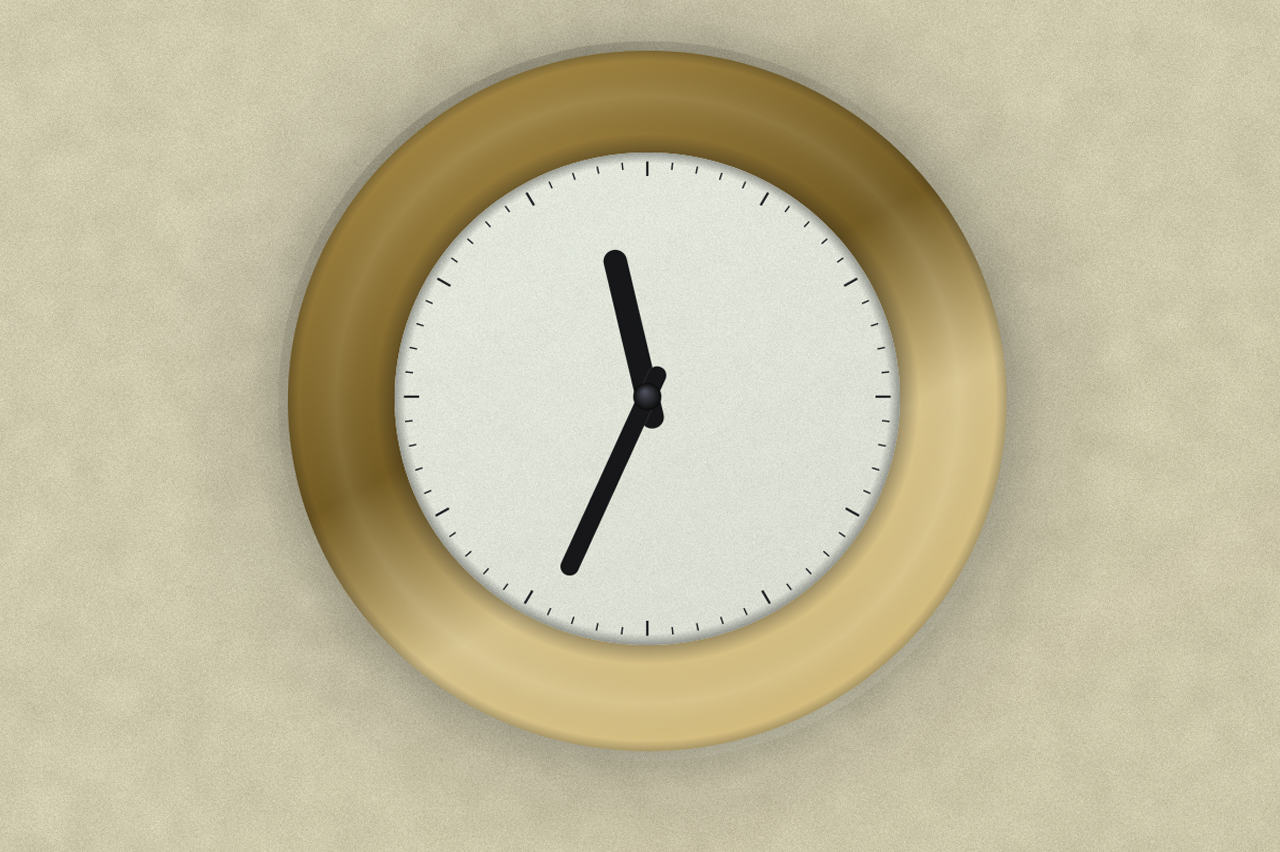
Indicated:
11,34
